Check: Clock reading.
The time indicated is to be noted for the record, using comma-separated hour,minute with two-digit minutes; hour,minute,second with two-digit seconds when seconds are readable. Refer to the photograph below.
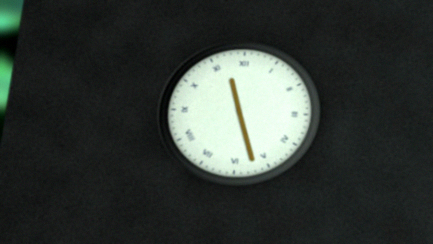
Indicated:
11,27
